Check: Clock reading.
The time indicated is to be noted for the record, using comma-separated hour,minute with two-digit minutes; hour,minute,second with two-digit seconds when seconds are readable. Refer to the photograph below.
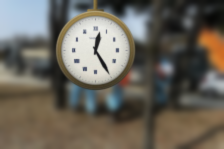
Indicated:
12,25
